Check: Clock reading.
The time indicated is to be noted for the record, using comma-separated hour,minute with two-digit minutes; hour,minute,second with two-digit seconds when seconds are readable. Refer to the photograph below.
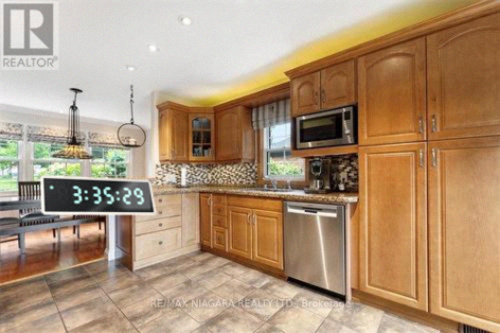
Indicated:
3,35,29
